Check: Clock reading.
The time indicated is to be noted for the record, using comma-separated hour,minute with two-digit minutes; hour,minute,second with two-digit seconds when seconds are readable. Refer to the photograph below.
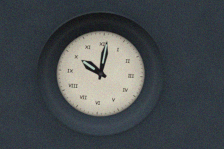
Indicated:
10,01
